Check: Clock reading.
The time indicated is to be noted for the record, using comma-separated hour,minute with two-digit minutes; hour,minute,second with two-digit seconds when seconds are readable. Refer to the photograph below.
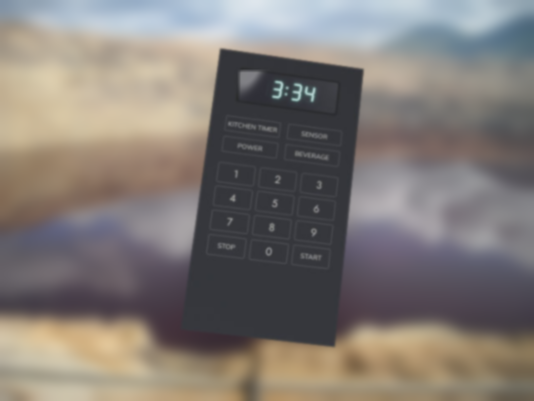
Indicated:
3,34
